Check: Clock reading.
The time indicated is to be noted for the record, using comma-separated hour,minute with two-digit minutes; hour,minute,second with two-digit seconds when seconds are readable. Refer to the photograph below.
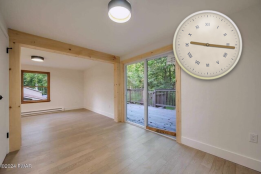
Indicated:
9,16
